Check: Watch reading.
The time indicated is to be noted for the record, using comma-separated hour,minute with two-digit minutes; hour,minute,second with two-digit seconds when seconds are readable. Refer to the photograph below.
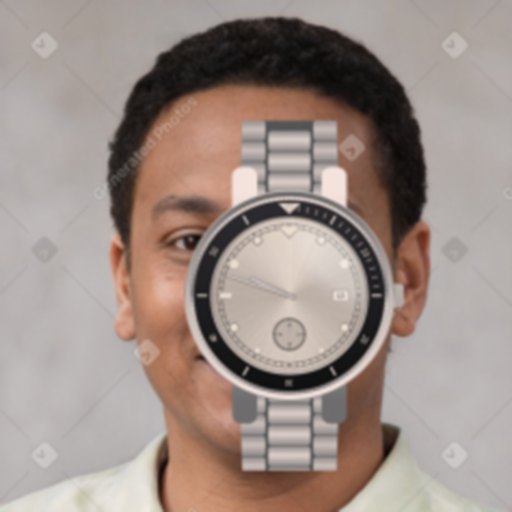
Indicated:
9,48
